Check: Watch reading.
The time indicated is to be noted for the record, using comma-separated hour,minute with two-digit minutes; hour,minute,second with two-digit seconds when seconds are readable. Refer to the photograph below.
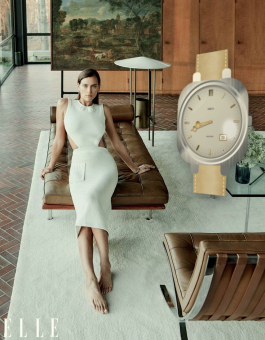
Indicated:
8,42
